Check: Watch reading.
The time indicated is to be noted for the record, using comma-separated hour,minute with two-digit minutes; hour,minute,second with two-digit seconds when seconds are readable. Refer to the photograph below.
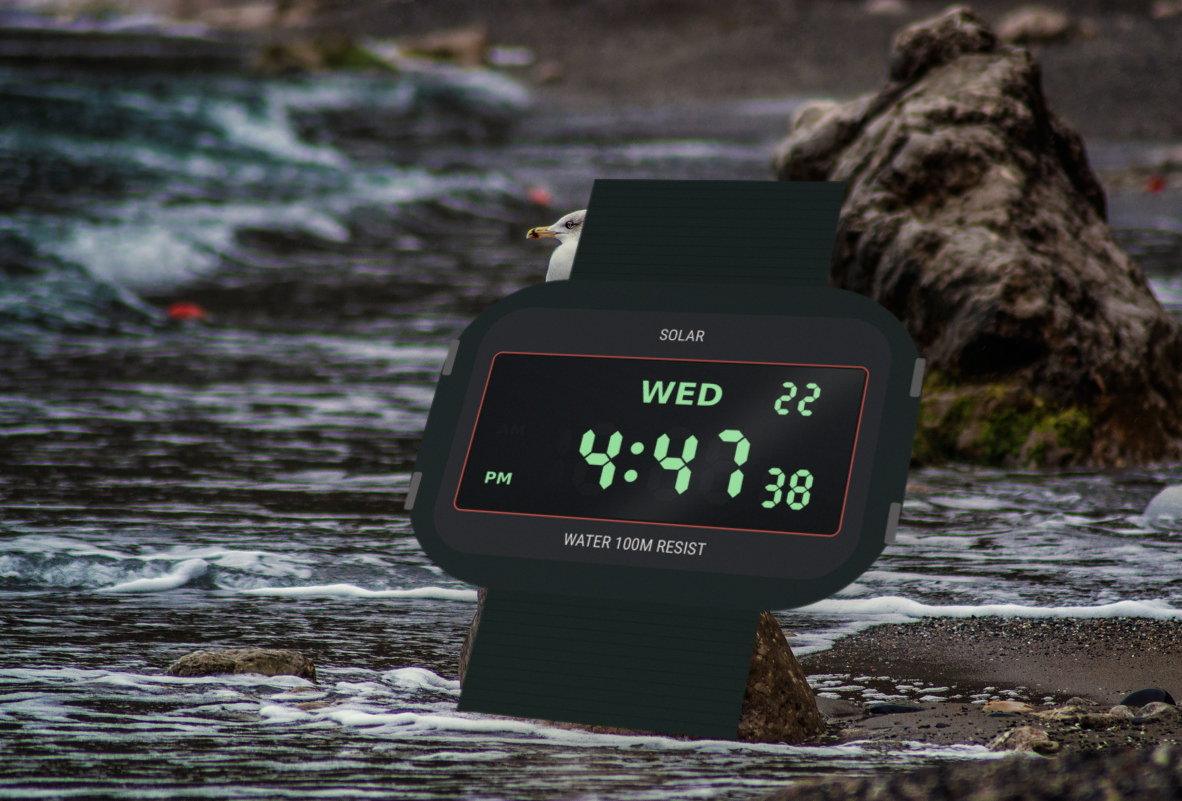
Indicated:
4,47,38
